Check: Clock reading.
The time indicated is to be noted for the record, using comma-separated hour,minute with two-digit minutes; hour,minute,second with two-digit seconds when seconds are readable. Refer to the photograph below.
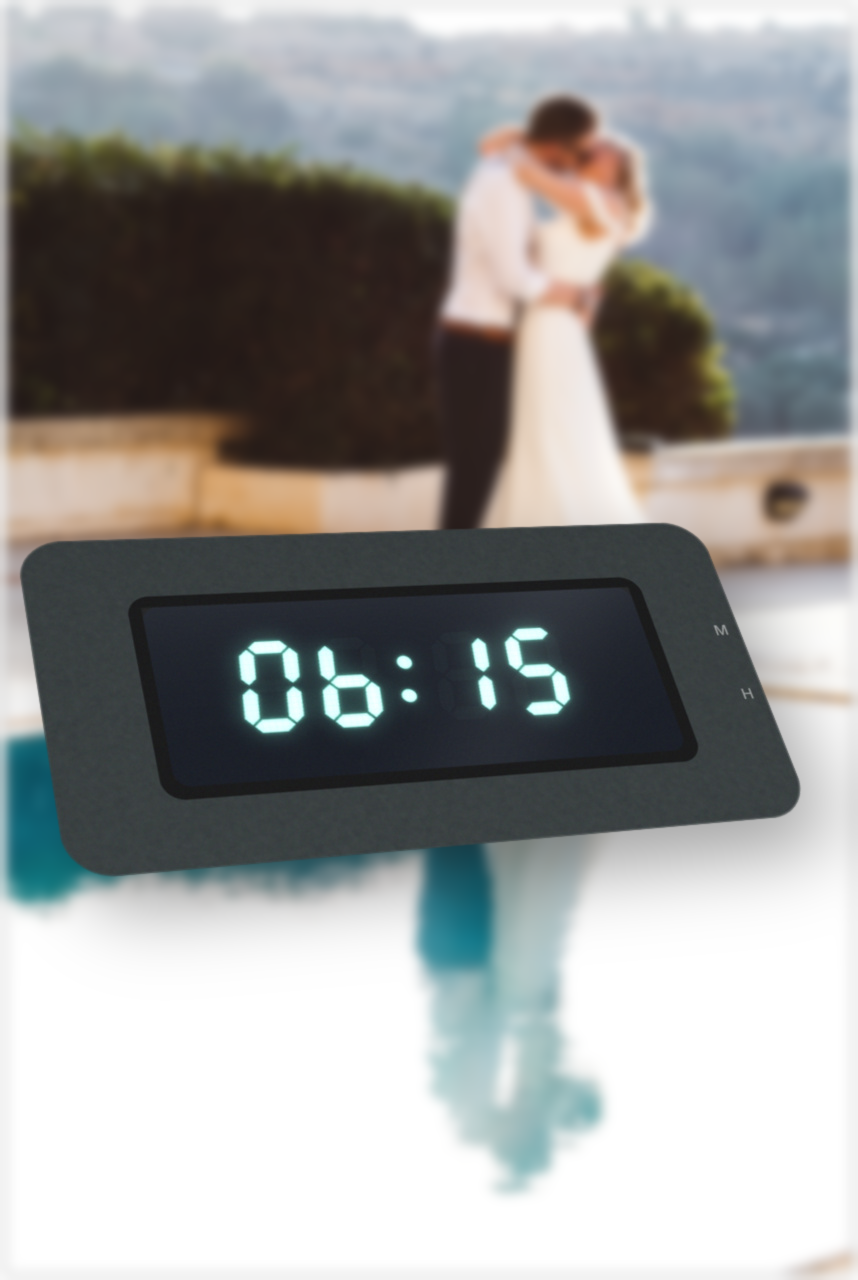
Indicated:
6,15
